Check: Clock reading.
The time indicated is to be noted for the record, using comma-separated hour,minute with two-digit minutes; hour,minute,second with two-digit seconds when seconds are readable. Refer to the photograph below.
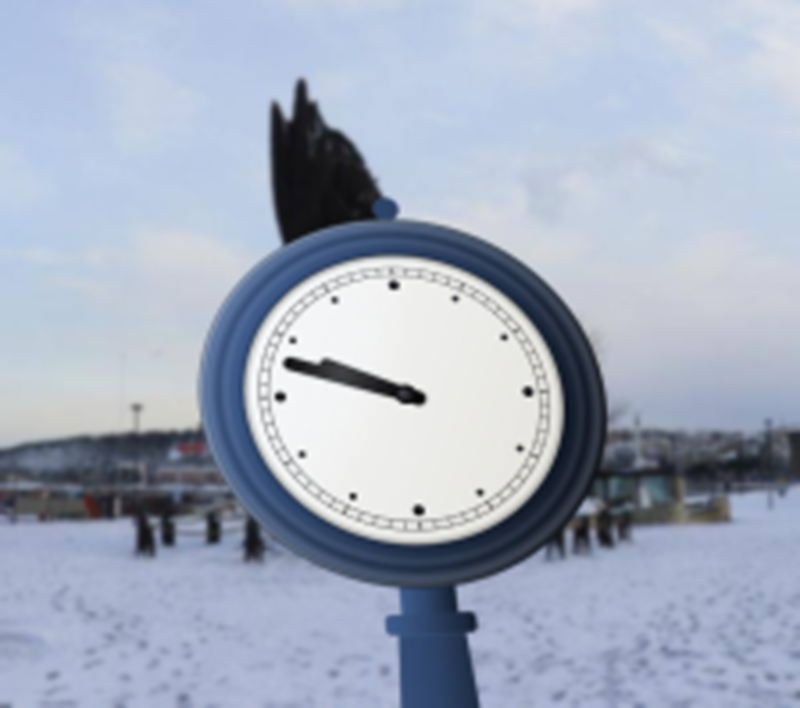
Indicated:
9,48
